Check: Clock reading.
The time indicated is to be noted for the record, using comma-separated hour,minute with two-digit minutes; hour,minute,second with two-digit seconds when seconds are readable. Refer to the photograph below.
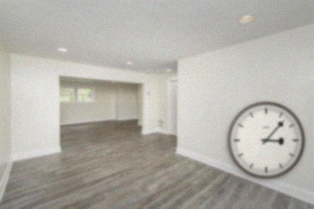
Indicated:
3,07
